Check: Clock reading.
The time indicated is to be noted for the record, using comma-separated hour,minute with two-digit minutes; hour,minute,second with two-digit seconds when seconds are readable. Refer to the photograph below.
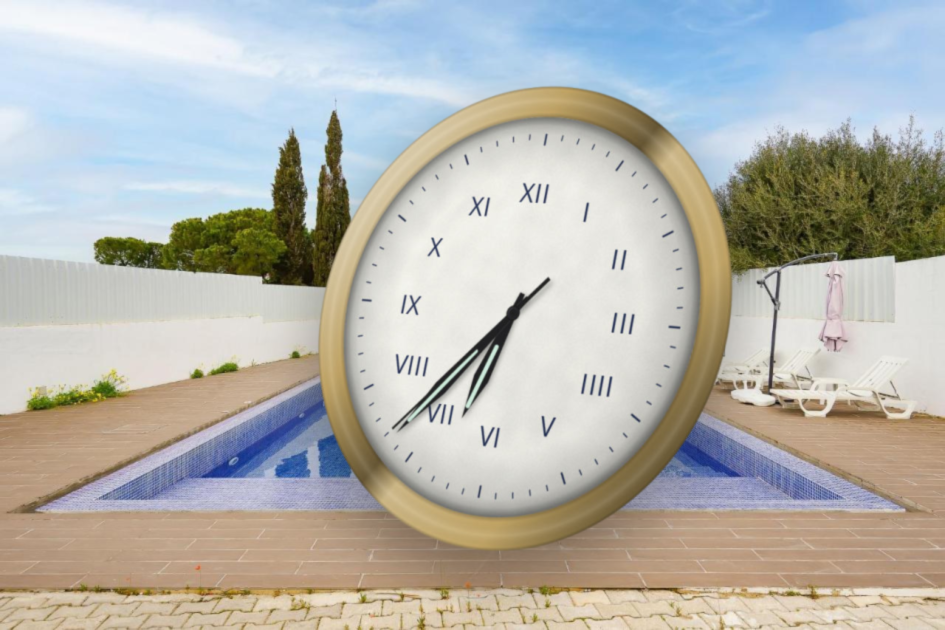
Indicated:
6,36,37
